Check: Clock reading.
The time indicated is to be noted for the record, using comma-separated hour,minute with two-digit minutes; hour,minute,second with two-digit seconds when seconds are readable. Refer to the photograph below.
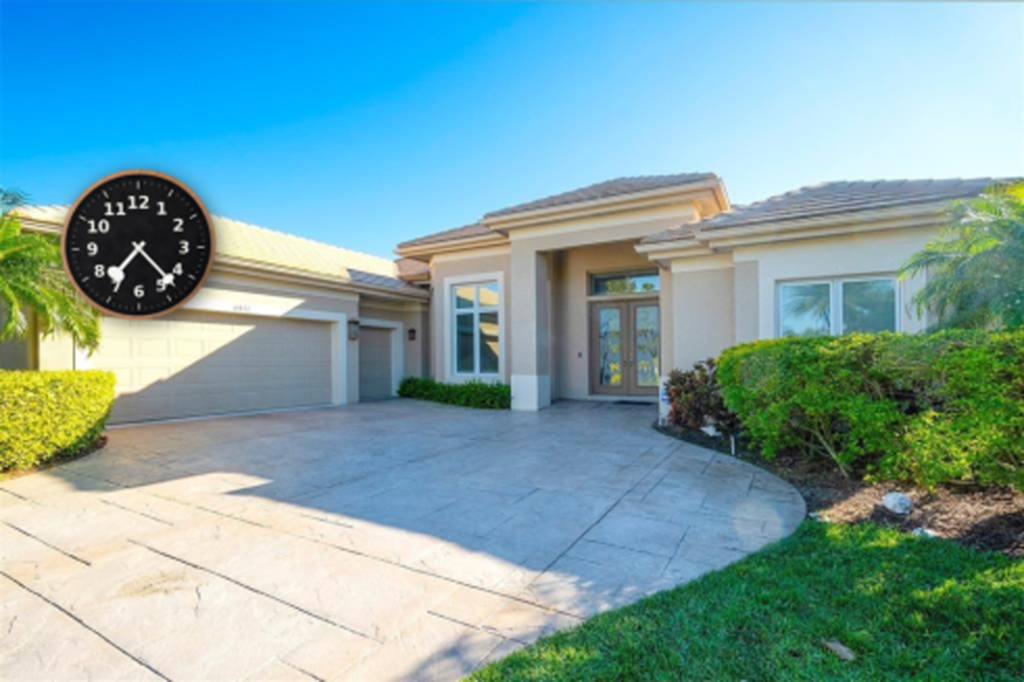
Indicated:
7,23
